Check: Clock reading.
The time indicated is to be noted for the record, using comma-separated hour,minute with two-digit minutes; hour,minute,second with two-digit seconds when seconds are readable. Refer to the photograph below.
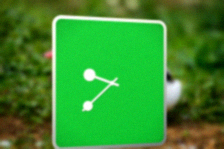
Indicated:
9,38
